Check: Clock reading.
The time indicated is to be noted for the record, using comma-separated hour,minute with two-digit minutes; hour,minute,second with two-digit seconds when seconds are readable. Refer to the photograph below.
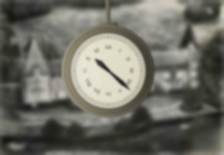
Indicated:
10,22
